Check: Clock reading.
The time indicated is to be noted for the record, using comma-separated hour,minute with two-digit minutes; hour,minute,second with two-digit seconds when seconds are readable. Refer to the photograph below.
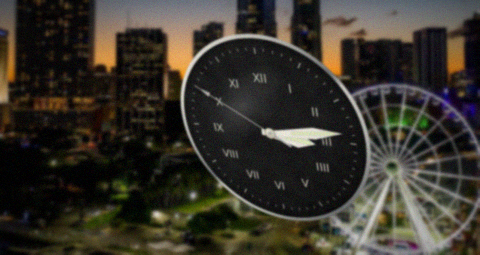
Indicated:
3,13,50
